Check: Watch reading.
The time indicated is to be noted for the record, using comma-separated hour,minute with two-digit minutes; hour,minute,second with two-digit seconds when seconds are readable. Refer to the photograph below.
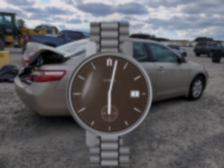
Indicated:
6,02
